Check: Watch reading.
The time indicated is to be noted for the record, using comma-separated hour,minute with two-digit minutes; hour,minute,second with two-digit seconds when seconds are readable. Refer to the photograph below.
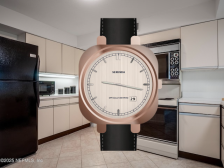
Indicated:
9,17
